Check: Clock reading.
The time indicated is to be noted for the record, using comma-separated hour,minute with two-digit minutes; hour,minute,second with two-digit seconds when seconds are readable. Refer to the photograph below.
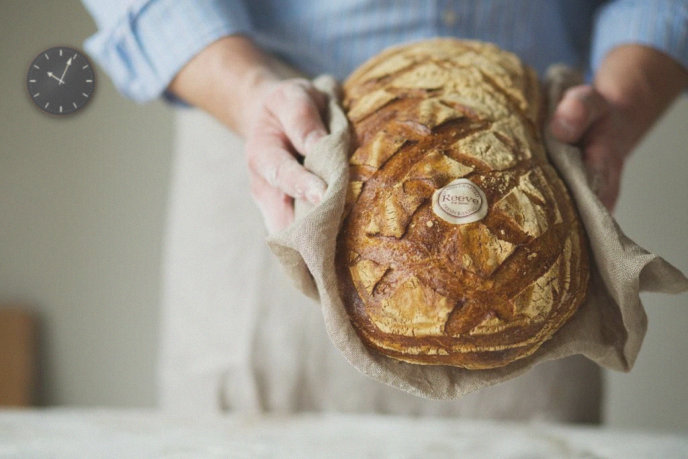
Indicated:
10,04
